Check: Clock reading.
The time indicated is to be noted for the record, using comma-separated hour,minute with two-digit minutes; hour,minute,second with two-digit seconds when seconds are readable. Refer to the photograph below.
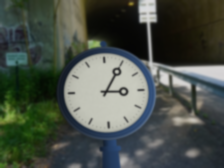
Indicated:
3,05
